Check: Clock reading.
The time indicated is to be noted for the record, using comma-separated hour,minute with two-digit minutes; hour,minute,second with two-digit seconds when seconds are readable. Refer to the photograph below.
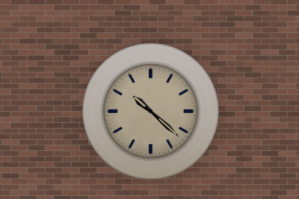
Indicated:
10,22
